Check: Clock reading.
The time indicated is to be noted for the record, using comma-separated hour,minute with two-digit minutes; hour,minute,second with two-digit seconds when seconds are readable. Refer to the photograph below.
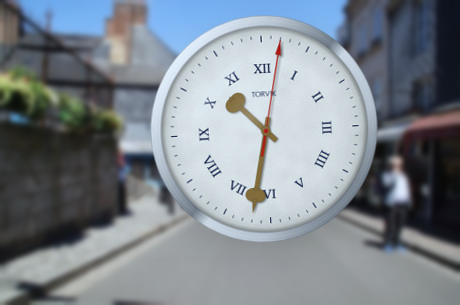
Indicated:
10,32,02
